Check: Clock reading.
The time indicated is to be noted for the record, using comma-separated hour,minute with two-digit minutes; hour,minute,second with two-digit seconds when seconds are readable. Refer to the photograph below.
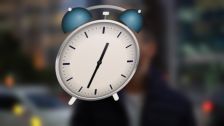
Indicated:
12,33
